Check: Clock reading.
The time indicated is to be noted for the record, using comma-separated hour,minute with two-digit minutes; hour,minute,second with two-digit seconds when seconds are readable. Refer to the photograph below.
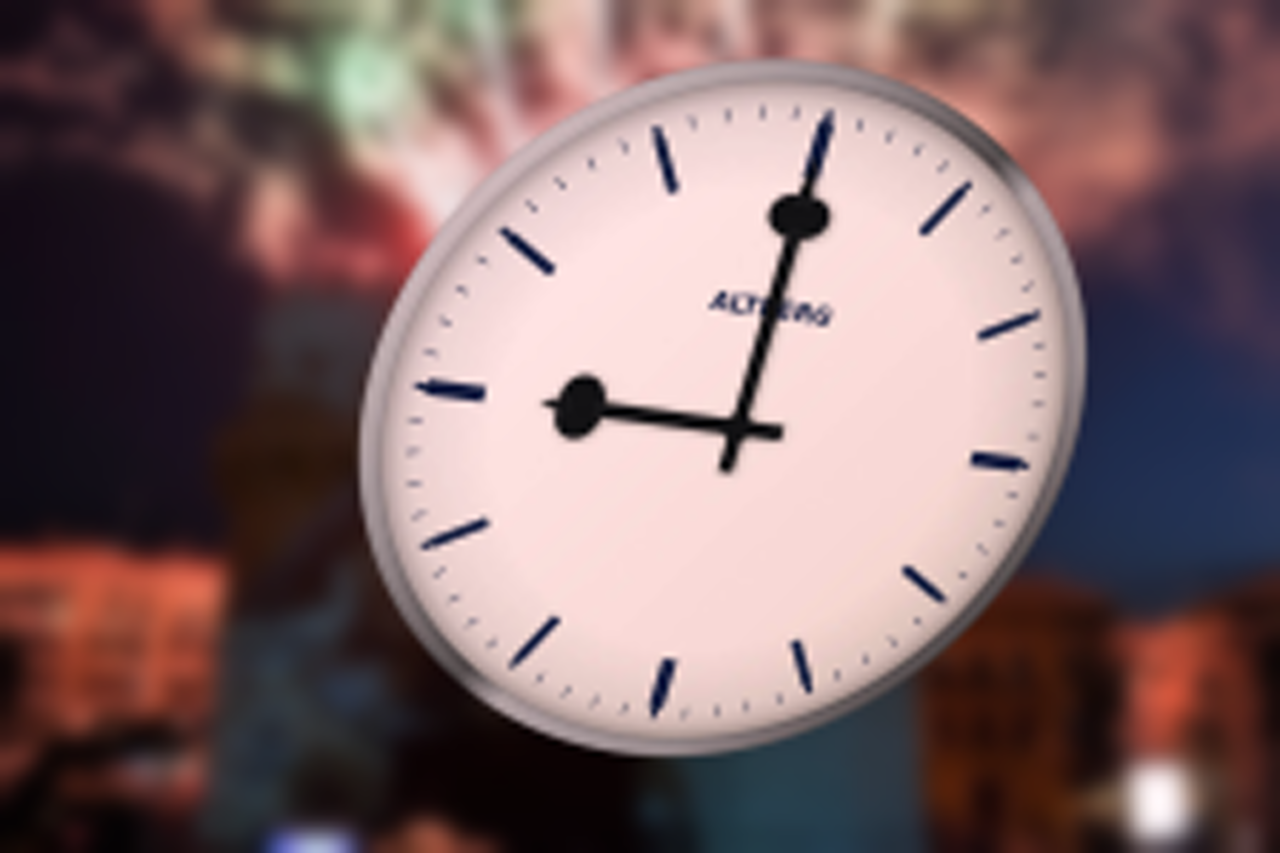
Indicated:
9,00
